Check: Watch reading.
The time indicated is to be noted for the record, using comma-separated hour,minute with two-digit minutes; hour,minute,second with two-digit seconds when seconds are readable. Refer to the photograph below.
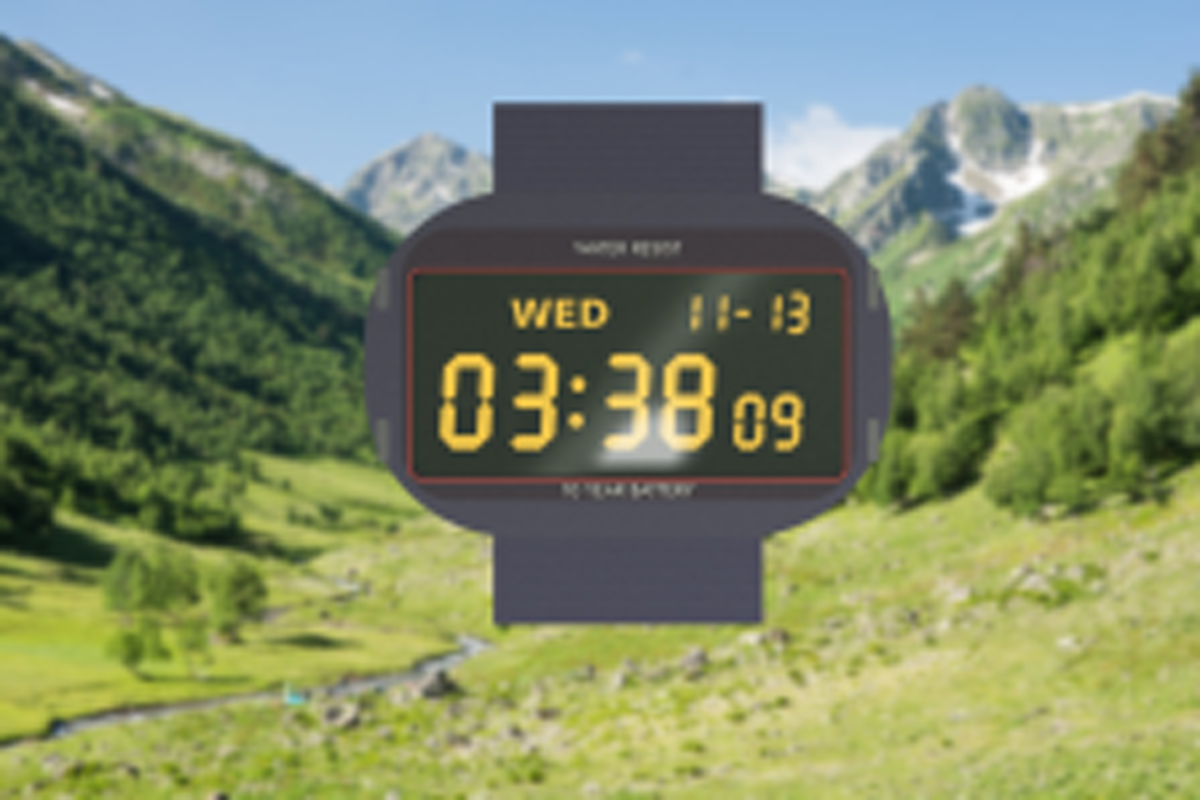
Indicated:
3,38,09
